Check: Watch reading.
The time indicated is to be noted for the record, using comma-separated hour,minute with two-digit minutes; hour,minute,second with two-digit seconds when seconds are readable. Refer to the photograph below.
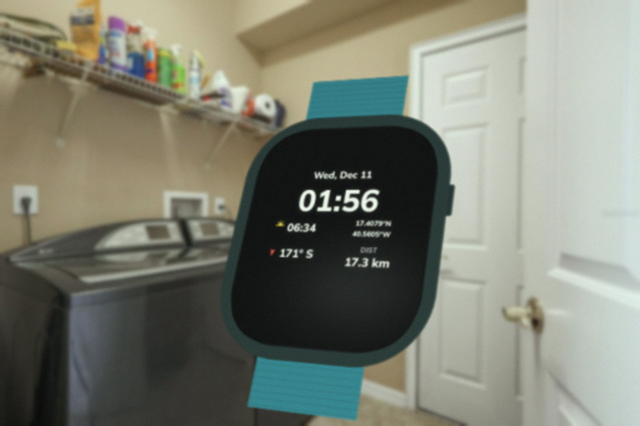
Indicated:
1,56
